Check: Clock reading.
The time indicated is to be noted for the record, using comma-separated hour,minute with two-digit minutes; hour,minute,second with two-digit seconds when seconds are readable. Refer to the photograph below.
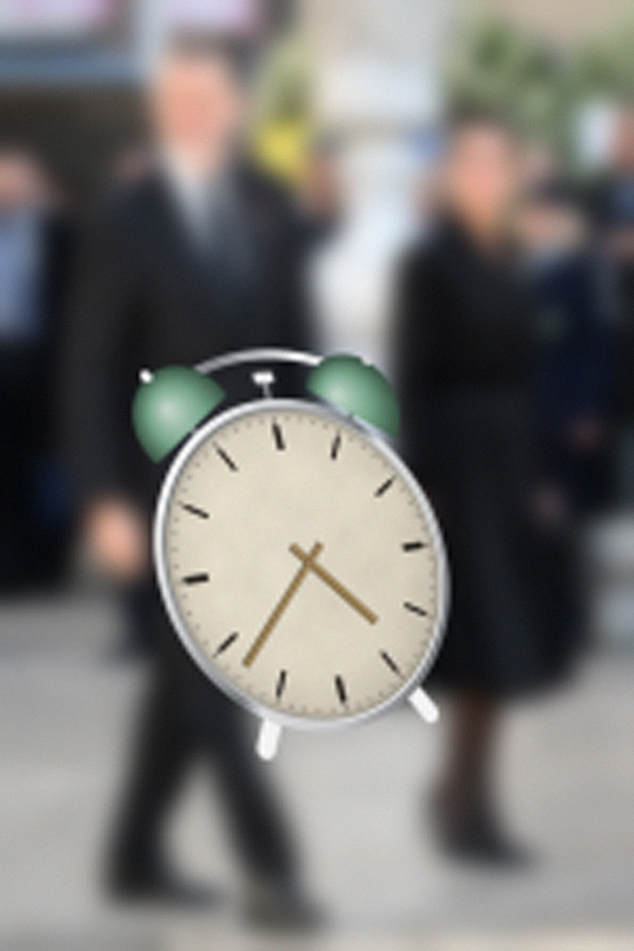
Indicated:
4,38
